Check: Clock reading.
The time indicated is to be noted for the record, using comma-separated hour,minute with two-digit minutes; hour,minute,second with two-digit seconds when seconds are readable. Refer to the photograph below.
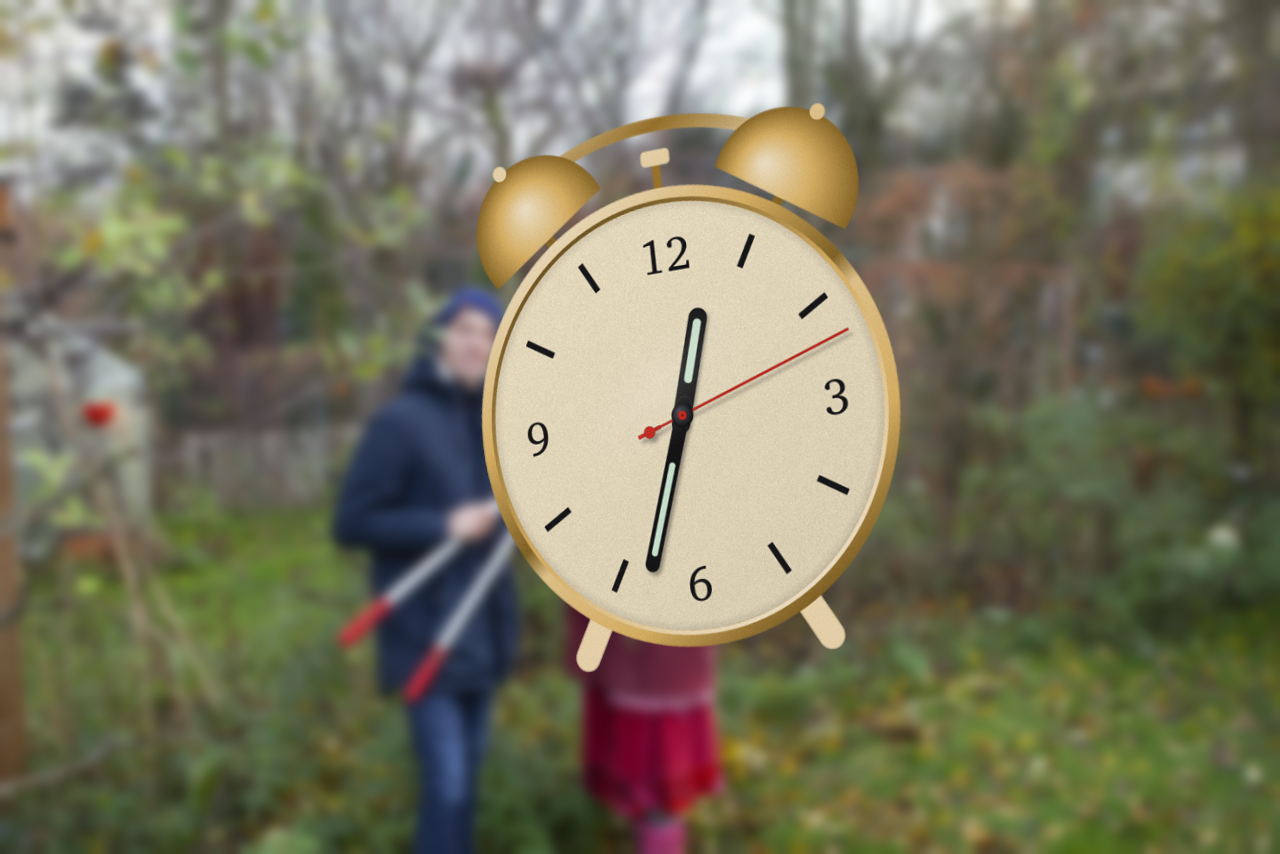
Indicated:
12,33,12
